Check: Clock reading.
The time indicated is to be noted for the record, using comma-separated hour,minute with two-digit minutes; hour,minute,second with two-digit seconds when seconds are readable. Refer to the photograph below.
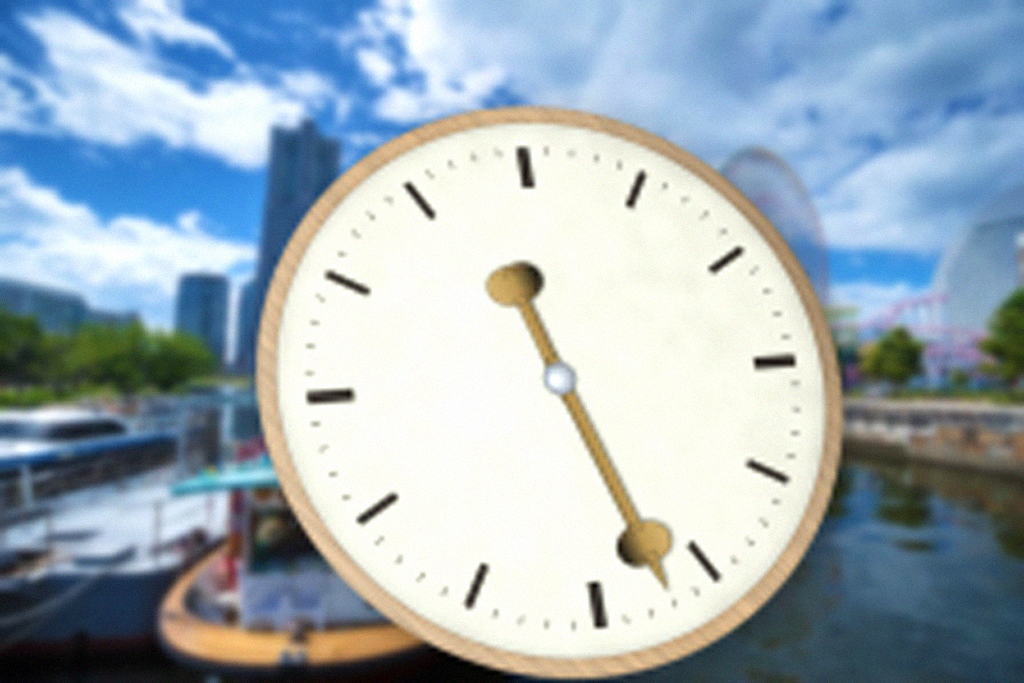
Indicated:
11,27
